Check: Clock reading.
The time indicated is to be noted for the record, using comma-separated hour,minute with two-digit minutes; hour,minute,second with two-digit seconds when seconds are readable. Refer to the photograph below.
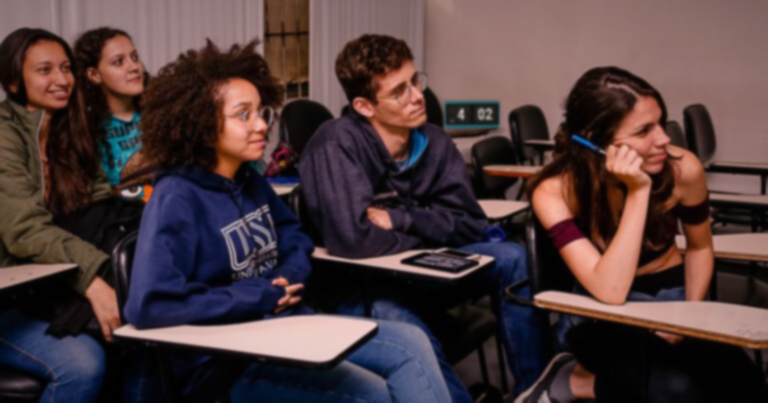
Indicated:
4,02
